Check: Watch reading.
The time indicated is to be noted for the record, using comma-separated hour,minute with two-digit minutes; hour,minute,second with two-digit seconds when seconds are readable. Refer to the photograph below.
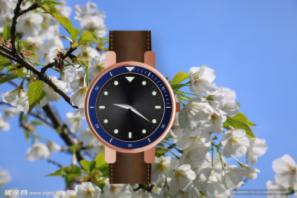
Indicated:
9,21
